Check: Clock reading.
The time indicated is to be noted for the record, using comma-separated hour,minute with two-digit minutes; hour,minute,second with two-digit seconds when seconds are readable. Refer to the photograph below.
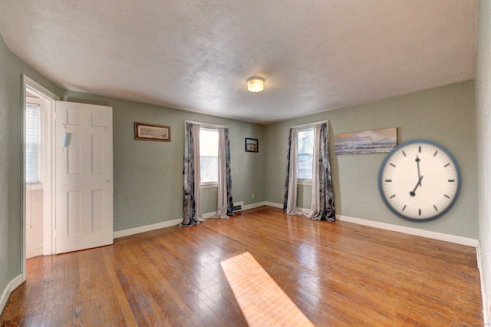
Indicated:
6,59
